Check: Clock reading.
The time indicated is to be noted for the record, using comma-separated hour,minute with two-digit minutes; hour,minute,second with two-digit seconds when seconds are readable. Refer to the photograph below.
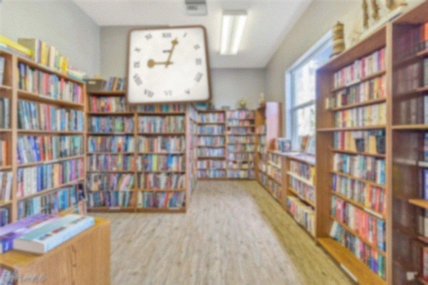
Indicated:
9,03
